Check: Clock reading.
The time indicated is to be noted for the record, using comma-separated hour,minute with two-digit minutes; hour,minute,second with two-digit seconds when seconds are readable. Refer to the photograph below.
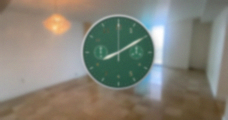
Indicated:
8,10
